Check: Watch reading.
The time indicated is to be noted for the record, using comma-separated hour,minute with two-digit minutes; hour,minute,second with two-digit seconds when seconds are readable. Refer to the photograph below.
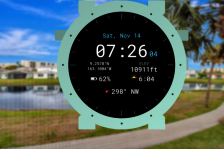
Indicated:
7,26,04
